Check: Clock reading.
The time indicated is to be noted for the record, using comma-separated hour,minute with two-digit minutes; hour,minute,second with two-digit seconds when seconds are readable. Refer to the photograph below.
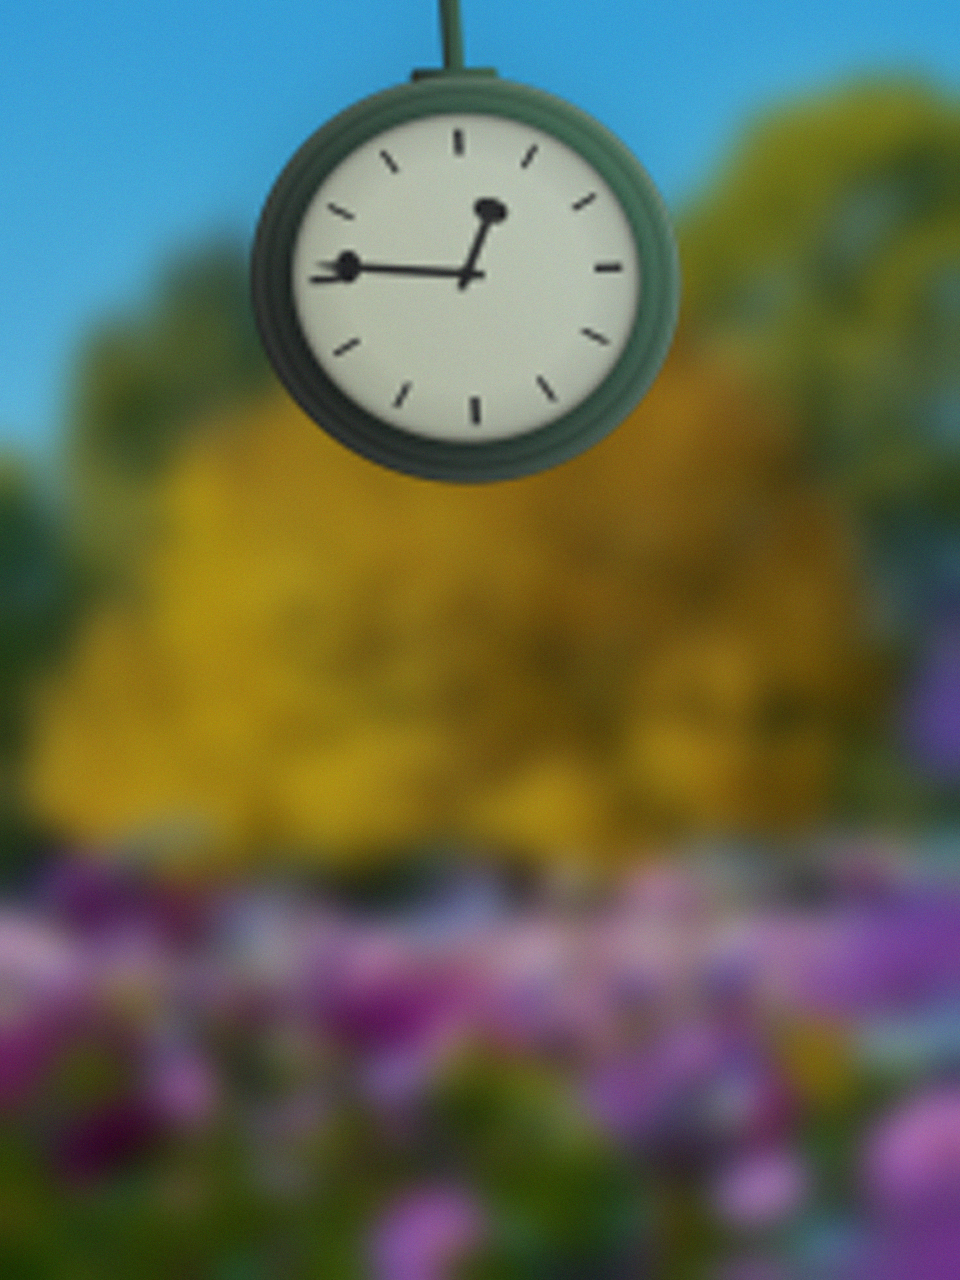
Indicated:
12,46
